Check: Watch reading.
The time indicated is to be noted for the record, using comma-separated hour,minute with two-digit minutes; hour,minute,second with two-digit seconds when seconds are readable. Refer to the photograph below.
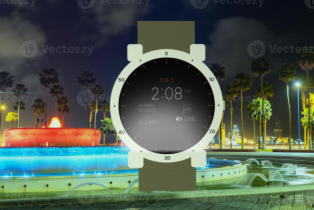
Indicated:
2,08
